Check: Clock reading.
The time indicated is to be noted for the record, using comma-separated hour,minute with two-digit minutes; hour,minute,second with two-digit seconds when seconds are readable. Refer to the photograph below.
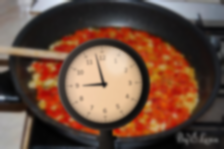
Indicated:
8,58
